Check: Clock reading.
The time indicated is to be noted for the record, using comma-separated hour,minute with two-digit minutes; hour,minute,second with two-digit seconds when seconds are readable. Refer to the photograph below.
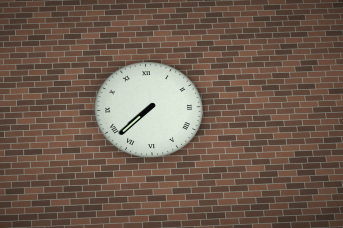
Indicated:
7,38
